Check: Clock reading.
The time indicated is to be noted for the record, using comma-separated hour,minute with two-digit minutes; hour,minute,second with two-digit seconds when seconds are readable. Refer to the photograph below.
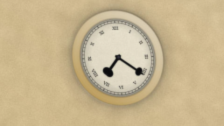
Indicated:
7,21
